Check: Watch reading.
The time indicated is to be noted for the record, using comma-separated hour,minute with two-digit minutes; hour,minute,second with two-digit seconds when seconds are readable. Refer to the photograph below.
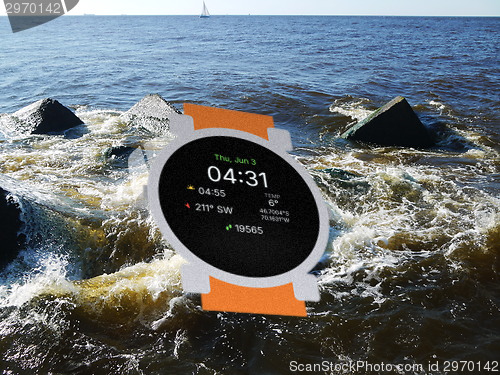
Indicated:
4,31
